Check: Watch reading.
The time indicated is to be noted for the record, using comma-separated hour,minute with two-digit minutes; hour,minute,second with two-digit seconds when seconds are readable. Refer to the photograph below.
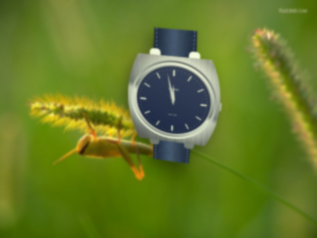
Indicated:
11,58
